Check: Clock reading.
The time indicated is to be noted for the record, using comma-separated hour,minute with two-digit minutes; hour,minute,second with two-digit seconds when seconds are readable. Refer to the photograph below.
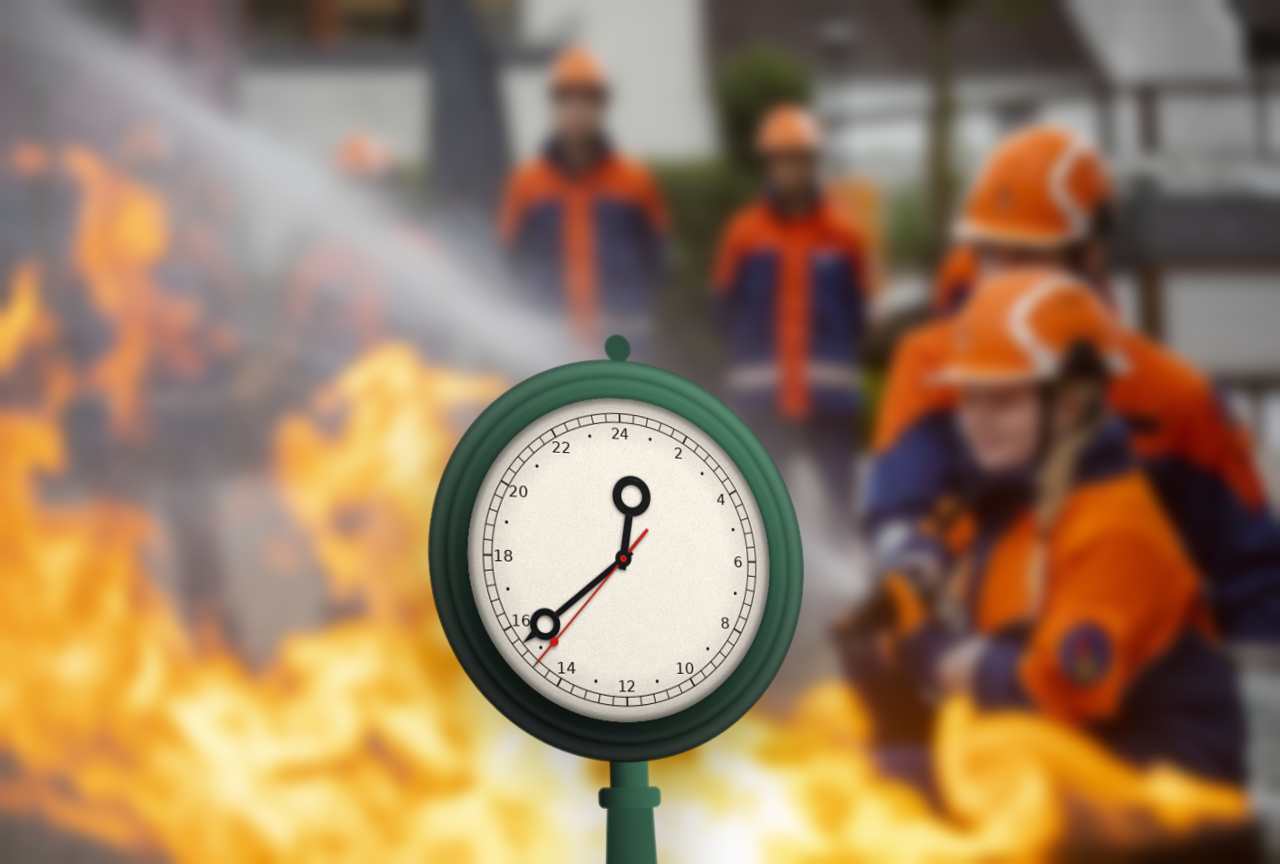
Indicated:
0,38,37
